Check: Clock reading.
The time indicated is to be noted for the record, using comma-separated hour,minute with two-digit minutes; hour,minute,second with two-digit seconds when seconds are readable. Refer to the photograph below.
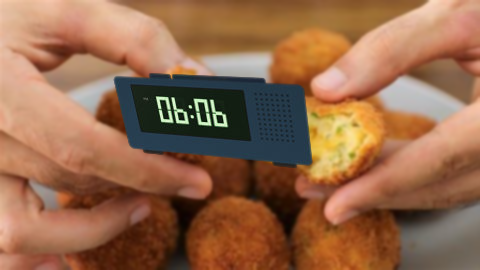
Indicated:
6,06
